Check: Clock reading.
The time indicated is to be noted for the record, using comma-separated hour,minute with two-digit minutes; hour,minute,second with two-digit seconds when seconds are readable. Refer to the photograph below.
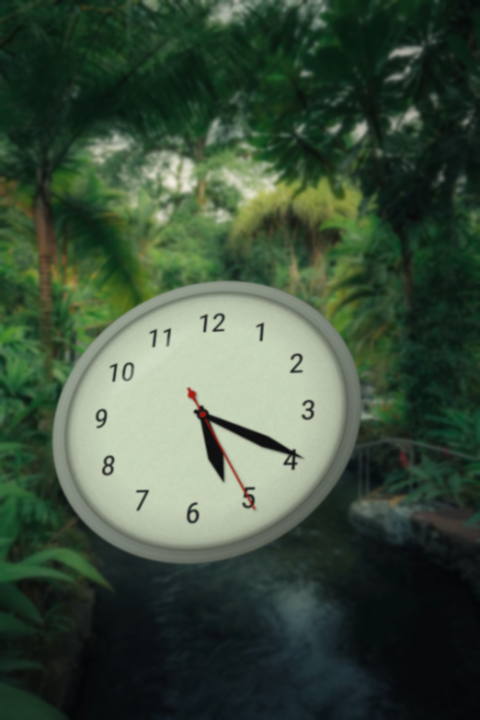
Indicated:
5,19,25
